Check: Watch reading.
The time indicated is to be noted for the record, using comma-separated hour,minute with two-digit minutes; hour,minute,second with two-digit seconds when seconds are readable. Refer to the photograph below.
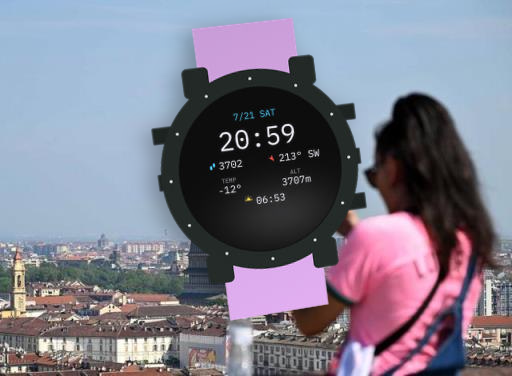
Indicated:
20,59
